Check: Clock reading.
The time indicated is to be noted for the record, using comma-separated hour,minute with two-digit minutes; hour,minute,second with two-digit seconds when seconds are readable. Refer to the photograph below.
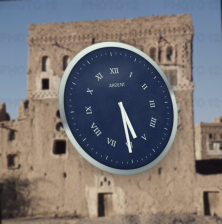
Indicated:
5,30
